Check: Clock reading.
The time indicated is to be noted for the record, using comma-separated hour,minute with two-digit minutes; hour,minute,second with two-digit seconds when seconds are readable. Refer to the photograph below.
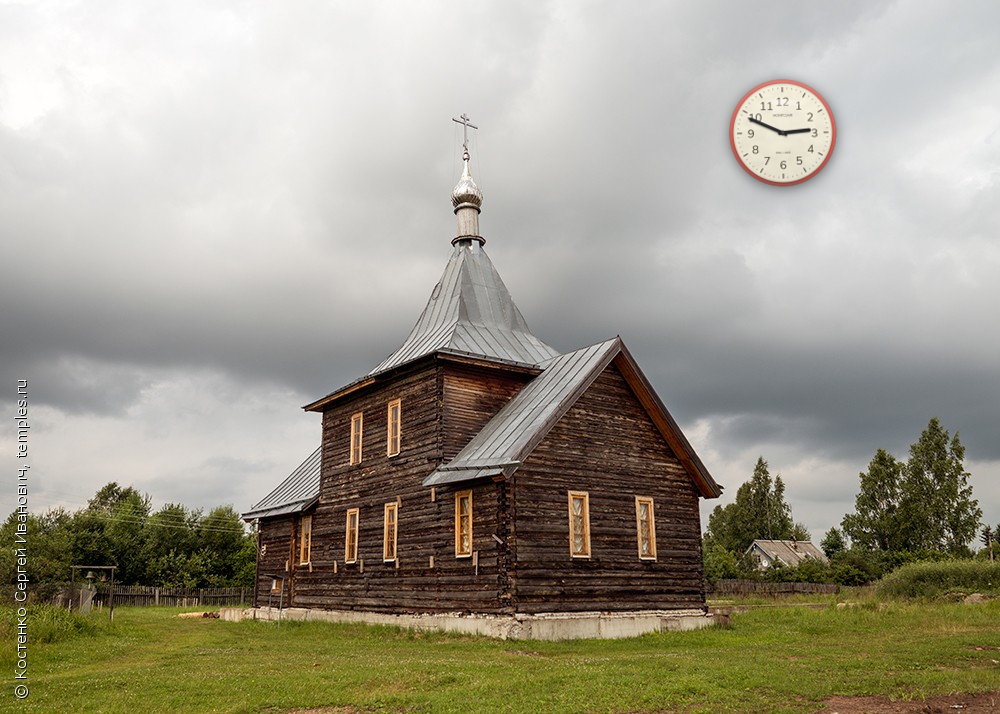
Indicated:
2,49
